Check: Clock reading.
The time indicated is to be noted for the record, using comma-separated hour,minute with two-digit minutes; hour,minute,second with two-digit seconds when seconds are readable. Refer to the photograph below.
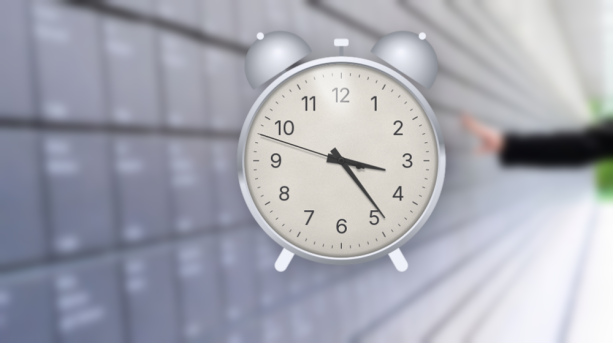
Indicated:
3,23,48
